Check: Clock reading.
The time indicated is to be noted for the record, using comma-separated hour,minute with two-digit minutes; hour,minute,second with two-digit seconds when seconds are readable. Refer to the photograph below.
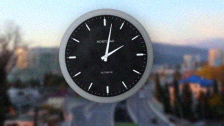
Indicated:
2,02
